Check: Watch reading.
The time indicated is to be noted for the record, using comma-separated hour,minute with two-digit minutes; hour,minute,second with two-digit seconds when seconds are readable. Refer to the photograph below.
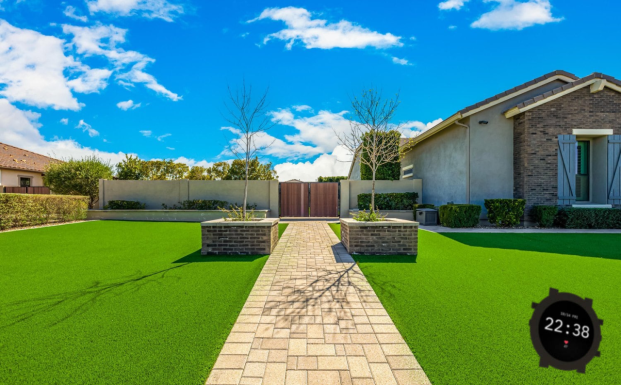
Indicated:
22,38
